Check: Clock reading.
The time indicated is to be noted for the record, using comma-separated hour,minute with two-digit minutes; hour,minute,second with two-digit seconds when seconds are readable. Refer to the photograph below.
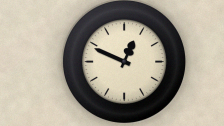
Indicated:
12,49
